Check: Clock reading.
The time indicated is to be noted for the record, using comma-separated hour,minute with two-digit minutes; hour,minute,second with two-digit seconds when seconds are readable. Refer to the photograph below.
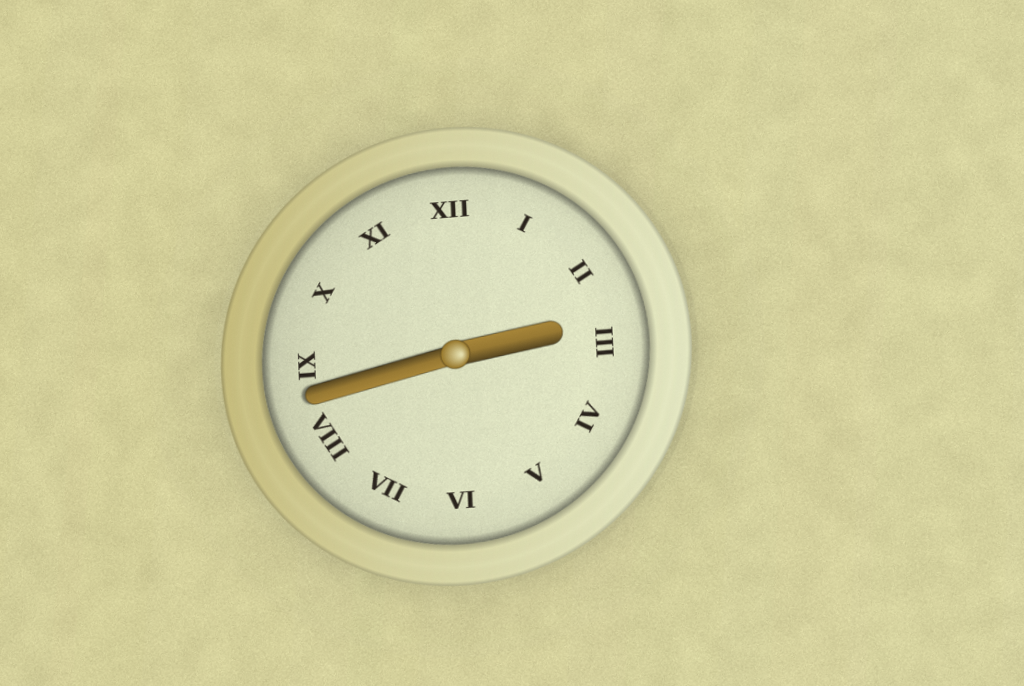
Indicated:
2,43
